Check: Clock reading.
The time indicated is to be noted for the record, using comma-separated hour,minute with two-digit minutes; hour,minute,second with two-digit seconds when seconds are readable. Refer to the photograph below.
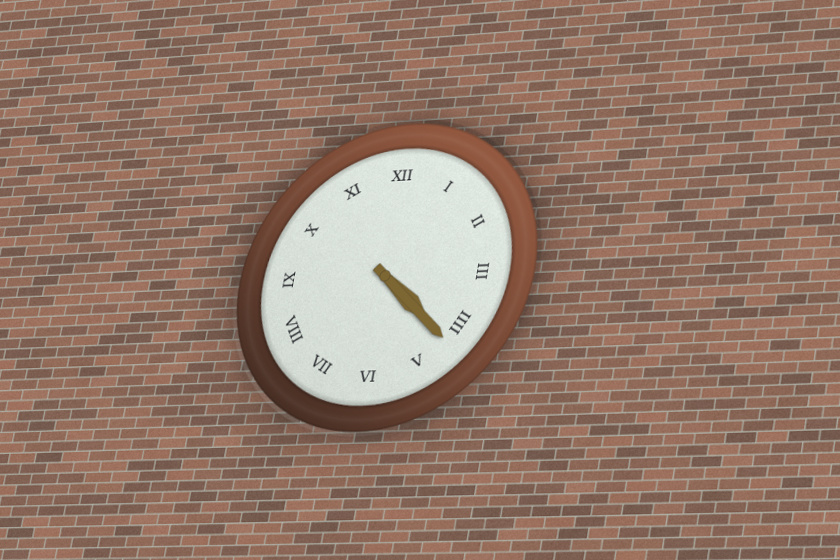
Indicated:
4,22
